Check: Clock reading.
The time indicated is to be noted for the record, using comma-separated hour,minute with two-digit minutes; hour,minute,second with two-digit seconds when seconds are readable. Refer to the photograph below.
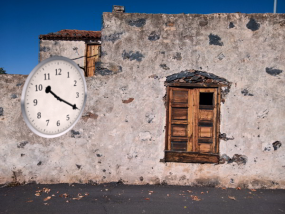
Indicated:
10,20
